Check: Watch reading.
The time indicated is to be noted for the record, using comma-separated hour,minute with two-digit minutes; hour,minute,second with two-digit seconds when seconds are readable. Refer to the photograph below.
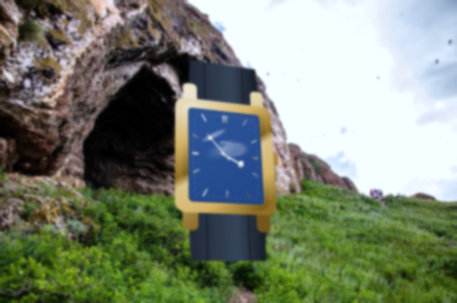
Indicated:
3,53
